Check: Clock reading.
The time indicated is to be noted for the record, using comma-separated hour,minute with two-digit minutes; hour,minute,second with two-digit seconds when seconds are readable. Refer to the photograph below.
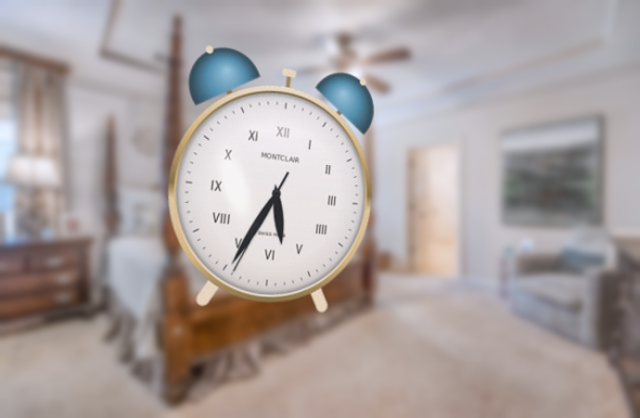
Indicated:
5,34,34
